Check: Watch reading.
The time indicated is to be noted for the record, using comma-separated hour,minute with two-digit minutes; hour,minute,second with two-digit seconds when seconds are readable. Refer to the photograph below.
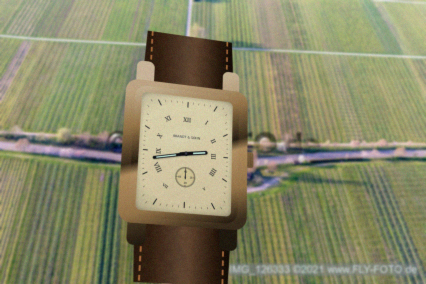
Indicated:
2,43
